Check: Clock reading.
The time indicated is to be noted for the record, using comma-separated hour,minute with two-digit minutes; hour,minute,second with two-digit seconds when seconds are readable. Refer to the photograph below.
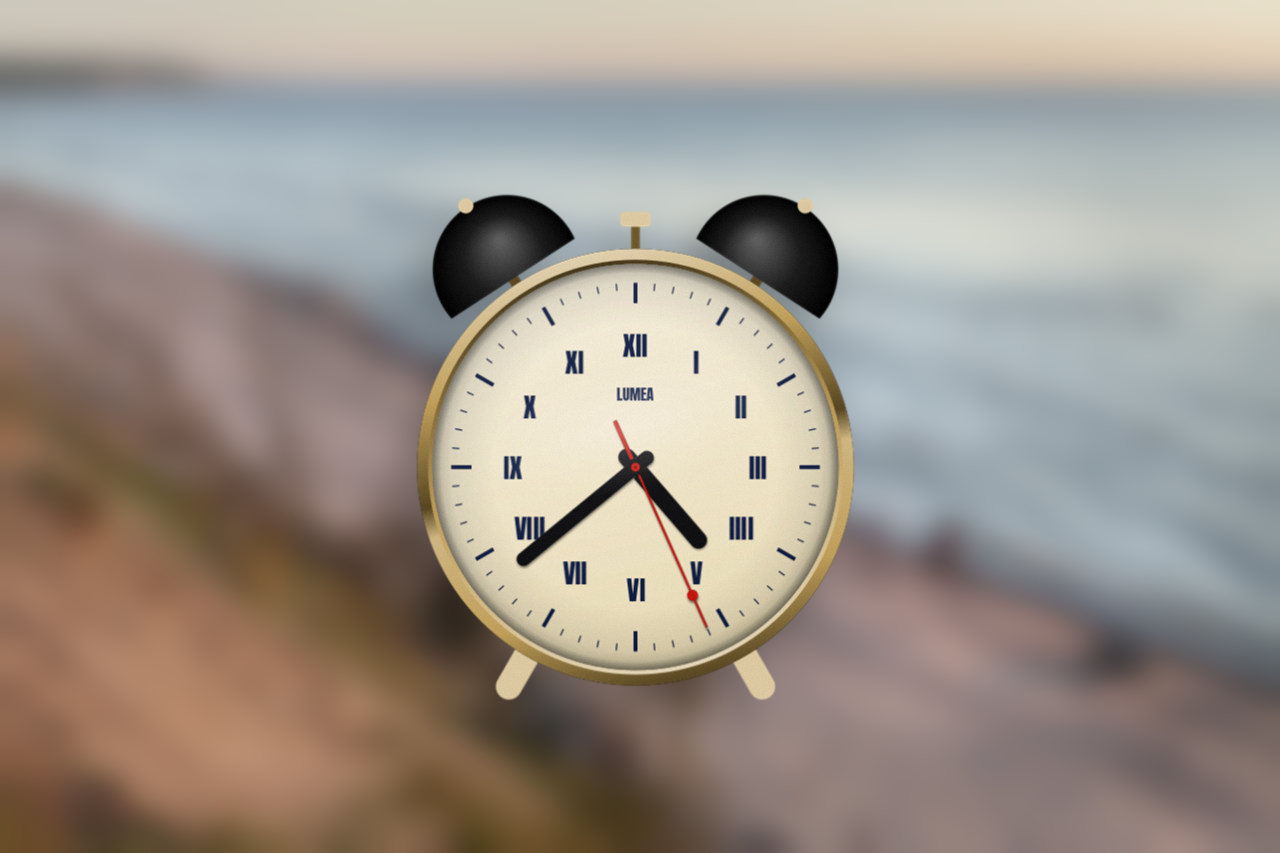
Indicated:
4,38,26
